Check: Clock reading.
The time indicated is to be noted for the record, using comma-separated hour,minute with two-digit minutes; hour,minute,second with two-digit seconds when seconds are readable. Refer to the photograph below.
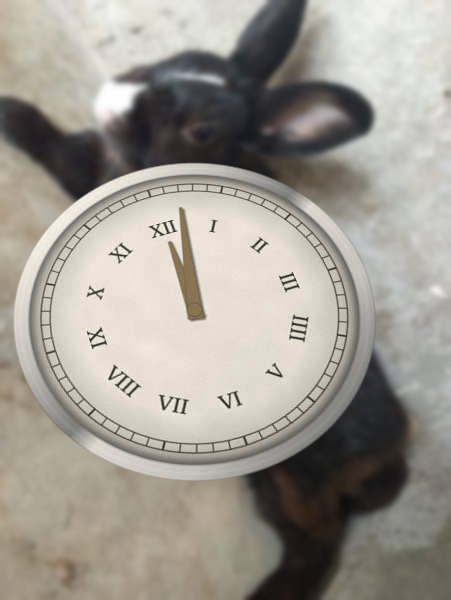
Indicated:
12,02
